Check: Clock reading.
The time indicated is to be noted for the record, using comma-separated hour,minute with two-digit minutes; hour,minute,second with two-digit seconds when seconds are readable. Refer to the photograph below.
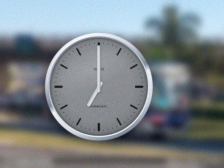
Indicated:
7,00
